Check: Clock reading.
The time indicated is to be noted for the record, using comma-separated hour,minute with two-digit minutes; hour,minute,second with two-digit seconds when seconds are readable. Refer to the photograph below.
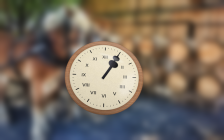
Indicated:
1,05
